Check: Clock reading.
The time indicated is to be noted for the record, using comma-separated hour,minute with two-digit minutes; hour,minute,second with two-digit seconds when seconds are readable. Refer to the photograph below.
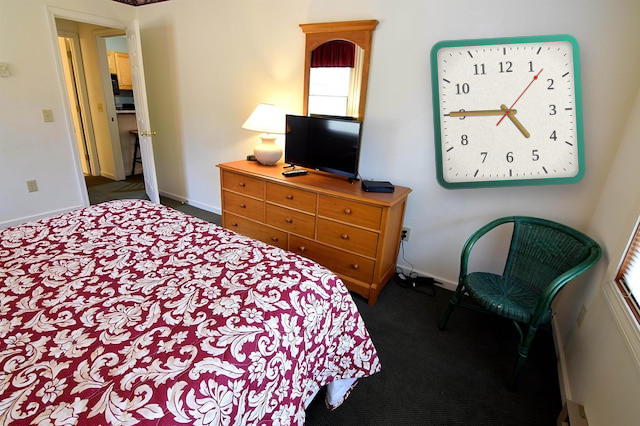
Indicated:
4,45,07
